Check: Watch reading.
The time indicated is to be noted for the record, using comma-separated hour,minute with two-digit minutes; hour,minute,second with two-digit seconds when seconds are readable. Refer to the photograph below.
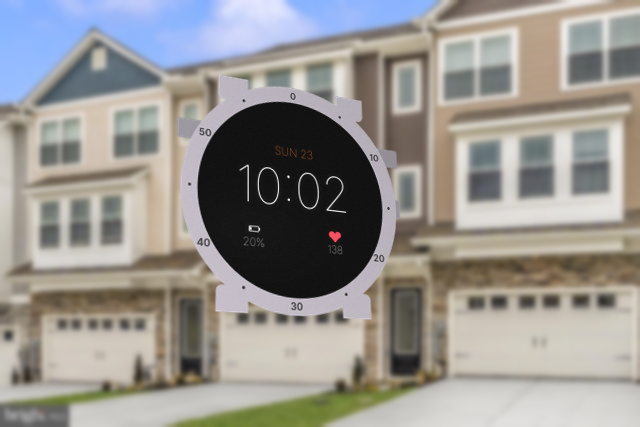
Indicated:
10,02
